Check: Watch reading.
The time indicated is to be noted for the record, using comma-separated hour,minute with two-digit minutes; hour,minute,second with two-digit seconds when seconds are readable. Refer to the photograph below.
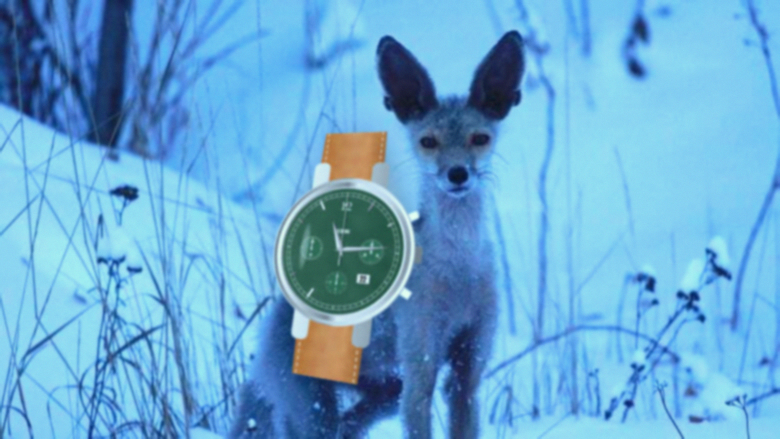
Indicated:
11,14
